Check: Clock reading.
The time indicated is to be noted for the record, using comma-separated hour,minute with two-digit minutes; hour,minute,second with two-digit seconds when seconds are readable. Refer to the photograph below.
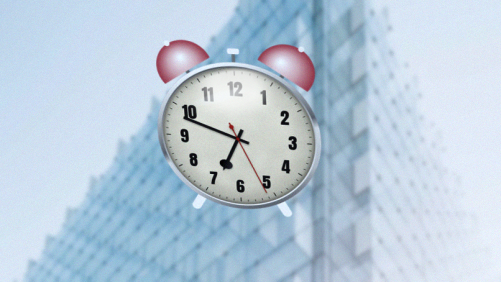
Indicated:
6,48,26
